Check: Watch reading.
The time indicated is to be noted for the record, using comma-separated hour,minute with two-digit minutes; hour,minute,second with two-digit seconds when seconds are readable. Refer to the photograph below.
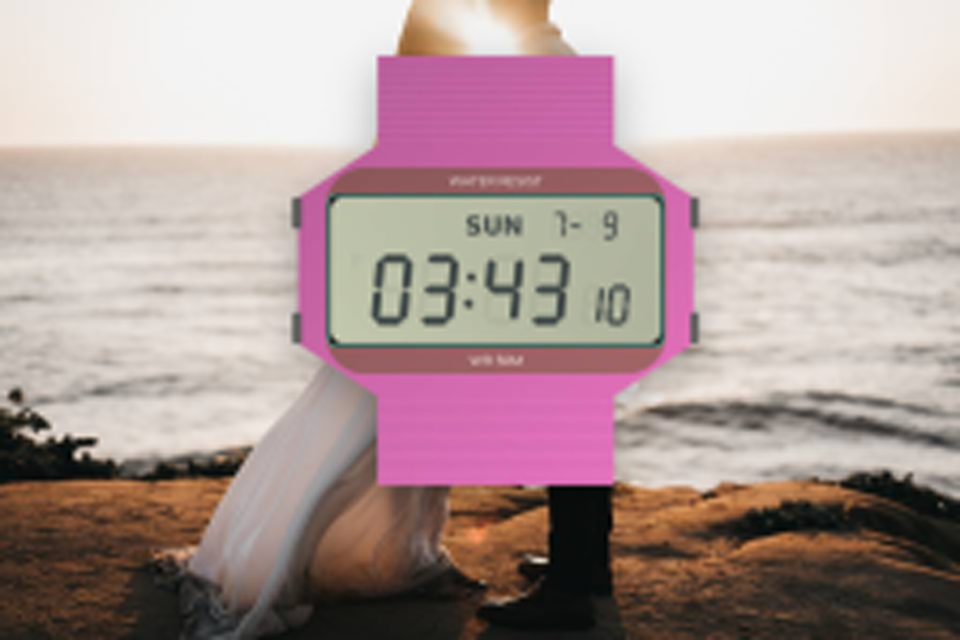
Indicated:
3,43,10
